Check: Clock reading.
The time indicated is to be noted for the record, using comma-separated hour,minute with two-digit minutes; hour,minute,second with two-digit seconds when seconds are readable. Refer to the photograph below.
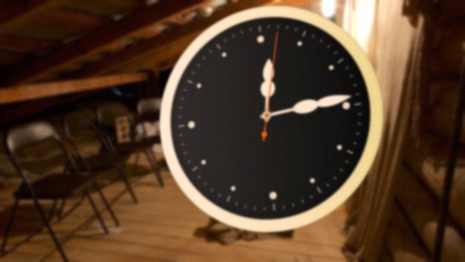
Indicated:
12,14,02
